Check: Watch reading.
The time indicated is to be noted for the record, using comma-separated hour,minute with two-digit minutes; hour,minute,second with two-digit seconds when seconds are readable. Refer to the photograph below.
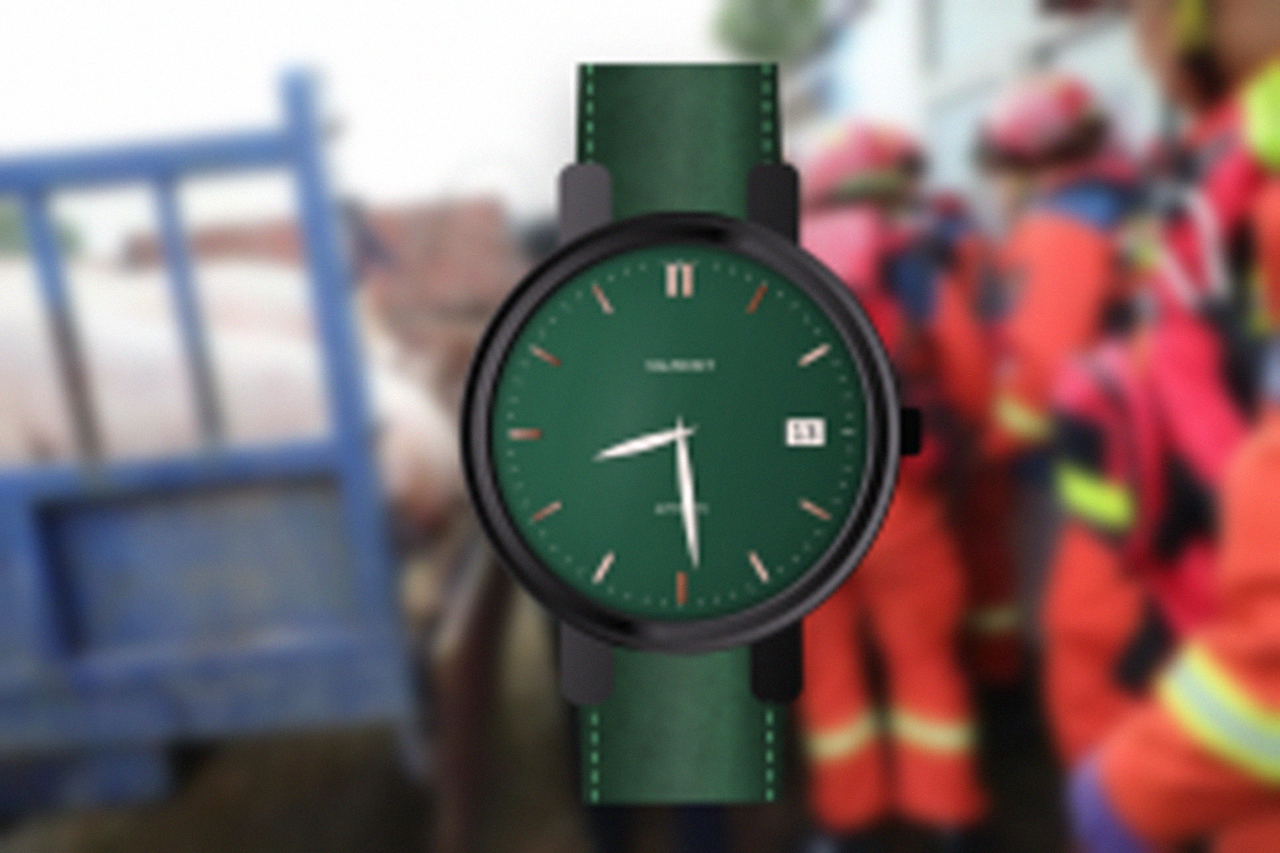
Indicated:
8,29
